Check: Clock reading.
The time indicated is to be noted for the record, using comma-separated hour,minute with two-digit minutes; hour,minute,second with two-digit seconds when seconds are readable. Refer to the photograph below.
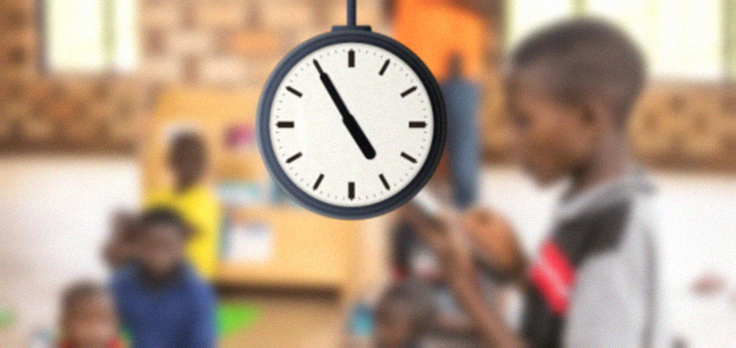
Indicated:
4,55
